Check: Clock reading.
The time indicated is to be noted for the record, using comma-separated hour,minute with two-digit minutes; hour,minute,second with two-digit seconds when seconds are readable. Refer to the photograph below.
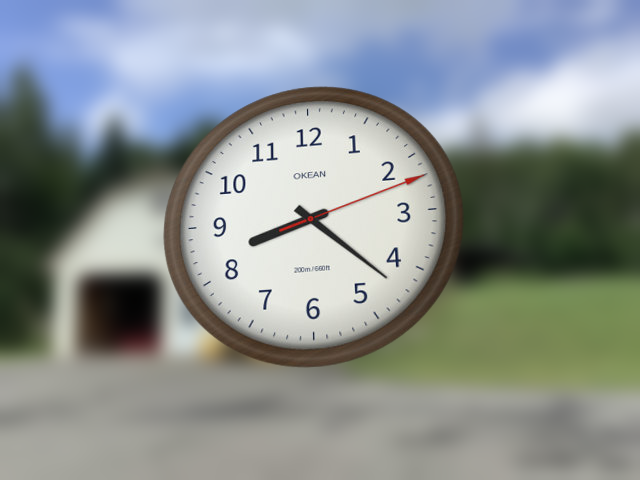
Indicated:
8,22,12
